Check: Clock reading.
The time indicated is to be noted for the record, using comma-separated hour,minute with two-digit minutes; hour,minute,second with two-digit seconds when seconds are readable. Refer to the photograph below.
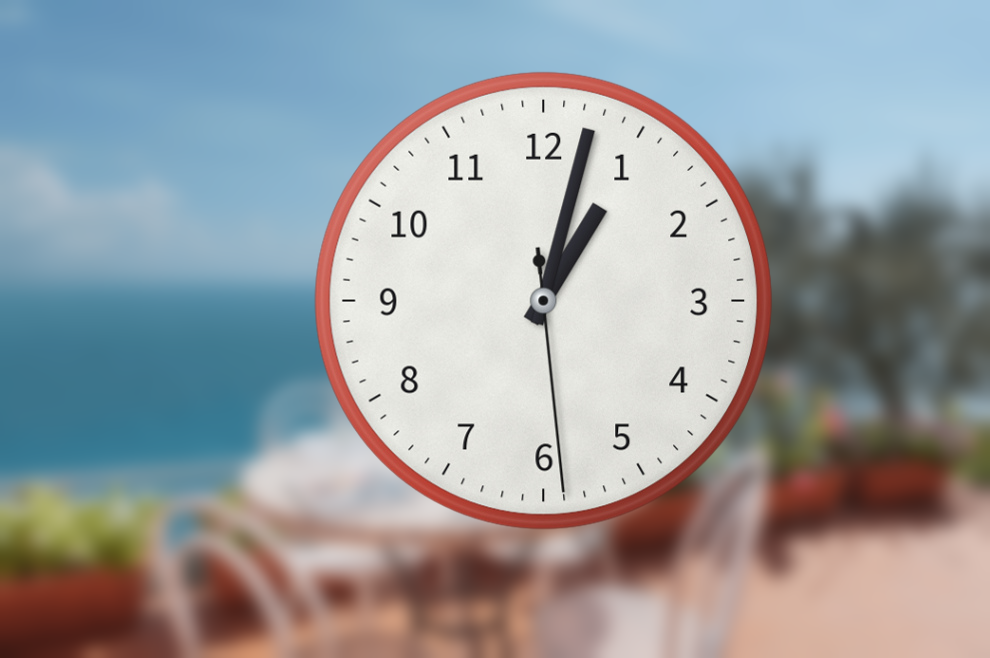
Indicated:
1,02,29
